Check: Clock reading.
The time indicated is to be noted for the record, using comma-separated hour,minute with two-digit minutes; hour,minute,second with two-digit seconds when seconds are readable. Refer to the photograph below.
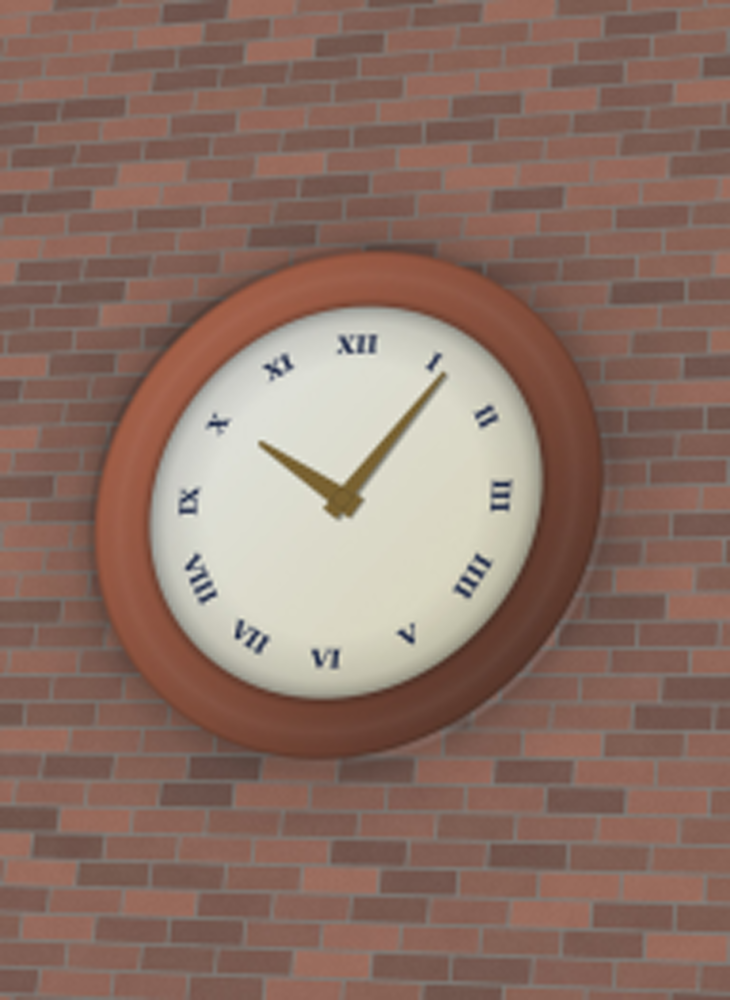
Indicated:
10,06
